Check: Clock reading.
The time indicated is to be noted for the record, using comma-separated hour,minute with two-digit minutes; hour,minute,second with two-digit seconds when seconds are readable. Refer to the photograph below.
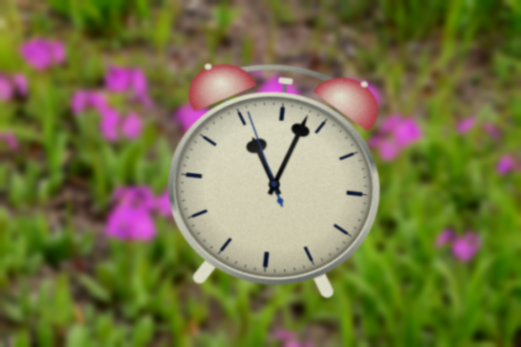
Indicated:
11,02,56
